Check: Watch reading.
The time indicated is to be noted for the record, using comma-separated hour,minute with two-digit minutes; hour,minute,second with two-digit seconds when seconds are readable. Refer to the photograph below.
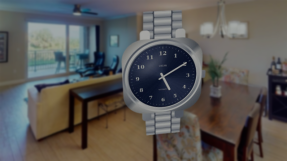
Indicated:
5,10
